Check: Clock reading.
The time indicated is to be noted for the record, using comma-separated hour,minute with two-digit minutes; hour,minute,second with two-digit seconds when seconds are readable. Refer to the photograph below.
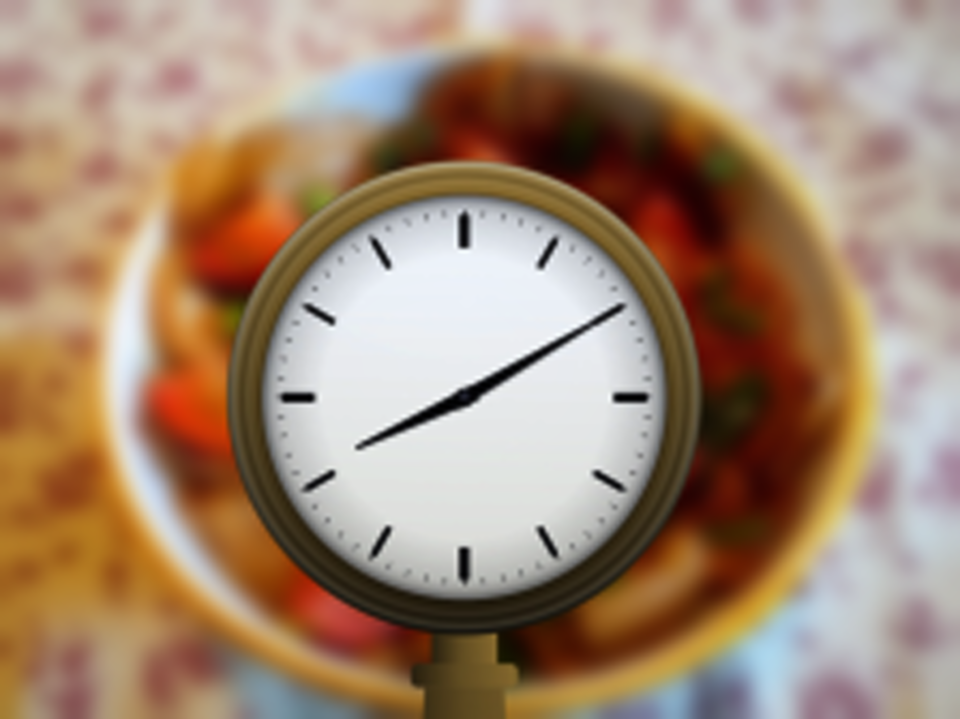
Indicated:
8,10
